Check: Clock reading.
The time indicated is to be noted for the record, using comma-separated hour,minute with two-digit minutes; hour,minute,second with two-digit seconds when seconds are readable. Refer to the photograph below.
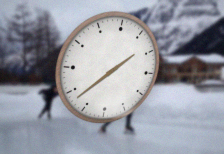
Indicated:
1,38
